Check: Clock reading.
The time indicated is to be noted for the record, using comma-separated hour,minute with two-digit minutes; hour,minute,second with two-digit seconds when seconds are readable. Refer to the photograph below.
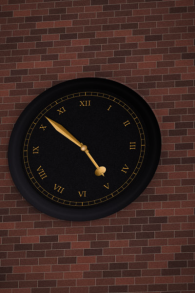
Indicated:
4,52
